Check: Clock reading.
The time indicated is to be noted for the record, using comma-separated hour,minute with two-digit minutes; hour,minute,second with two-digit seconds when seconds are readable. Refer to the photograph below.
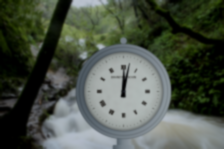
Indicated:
12,02
